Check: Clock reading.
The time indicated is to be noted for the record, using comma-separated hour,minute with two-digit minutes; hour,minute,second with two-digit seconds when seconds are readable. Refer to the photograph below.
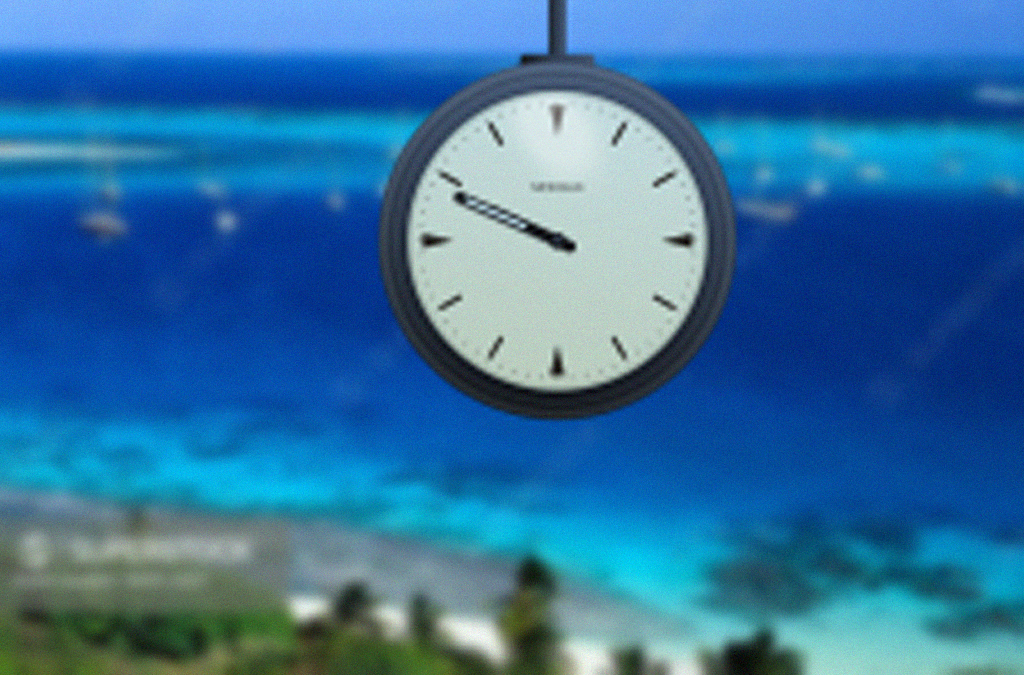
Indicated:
9,49
